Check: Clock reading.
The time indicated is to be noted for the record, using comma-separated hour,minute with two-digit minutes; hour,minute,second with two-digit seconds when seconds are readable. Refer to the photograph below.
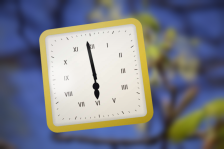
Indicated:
5,59
